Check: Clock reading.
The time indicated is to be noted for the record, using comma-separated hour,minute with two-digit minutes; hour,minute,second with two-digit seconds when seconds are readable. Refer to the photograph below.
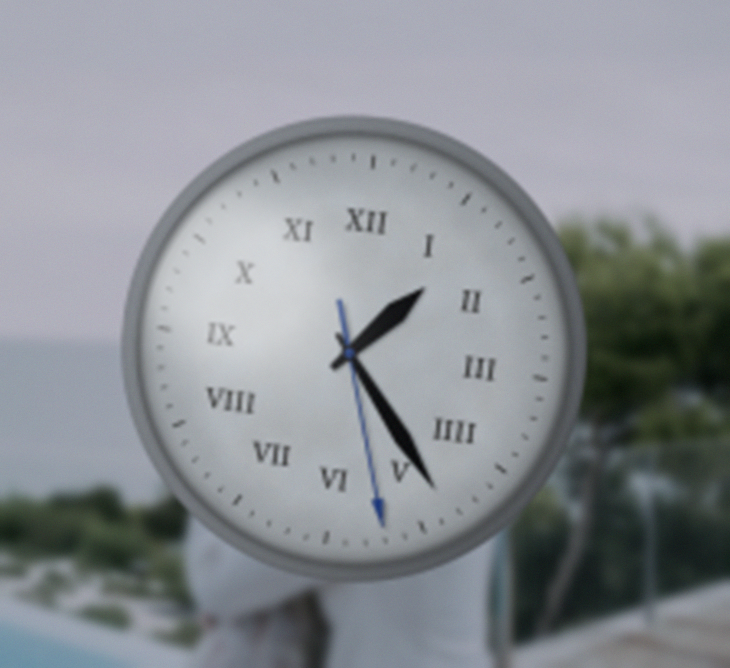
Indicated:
1,23,27
